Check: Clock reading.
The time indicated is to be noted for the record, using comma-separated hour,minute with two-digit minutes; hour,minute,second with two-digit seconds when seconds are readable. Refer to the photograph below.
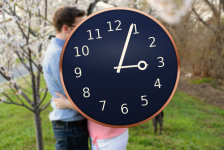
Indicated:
3,04
